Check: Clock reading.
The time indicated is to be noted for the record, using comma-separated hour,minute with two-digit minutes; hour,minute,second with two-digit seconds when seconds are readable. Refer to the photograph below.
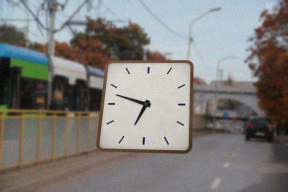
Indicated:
6,48
